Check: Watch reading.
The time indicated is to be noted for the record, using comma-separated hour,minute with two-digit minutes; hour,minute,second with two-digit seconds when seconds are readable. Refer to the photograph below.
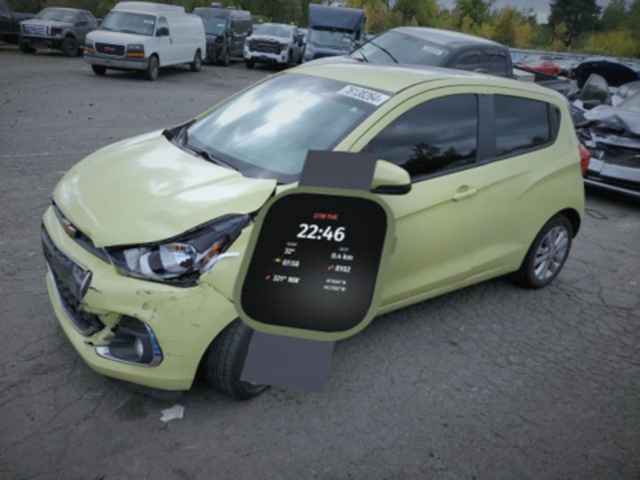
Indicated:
22,46
